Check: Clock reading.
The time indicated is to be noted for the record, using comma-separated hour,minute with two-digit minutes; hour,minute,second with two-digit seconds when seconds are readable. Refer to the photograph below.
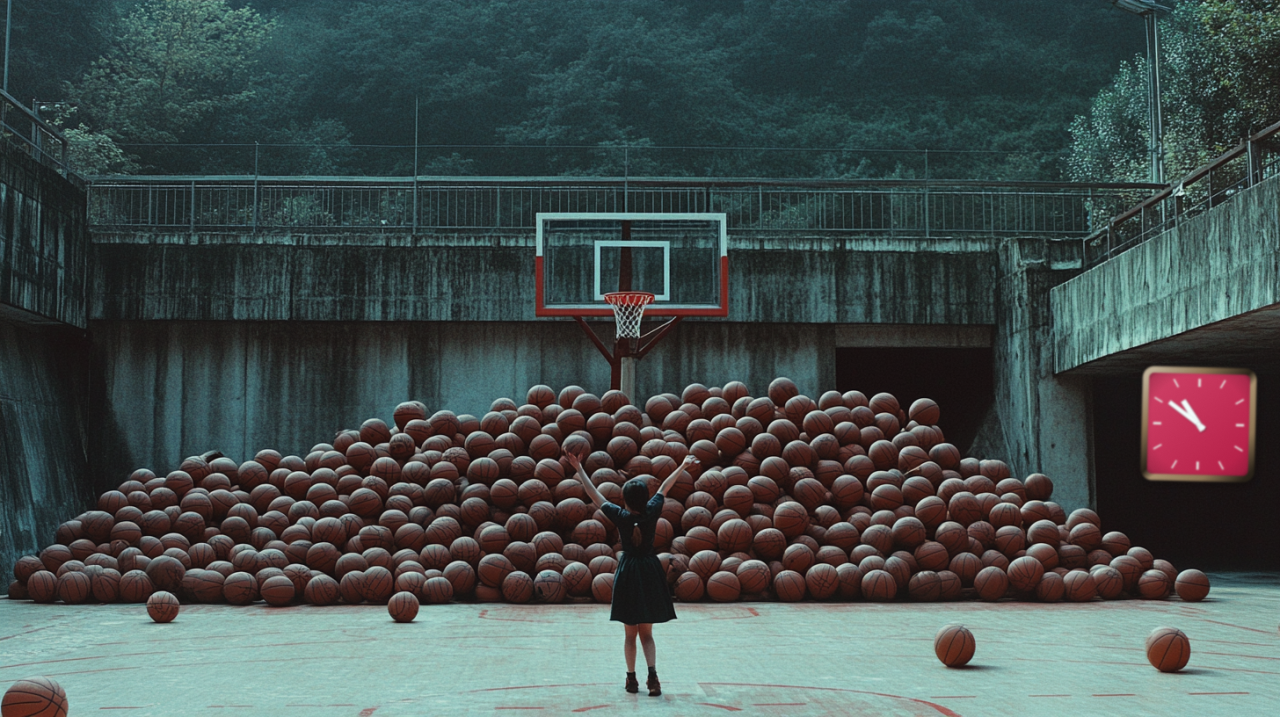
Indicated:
10,51
